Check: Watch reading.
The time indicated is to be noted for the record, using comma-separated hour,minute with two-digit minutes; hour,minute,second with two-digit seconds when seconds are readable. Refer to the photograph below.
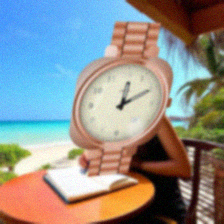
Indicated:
12,10
